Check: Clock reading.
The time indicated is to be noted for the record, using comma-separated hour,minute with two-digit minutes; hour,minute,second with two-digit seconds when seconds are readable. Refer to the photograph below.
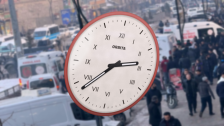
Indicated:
2,38
